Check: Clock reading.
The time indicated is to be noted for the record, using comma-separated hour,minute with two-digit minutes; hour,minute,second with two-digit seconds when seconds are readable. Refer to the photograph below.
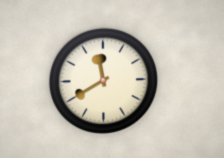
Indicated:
11,40
